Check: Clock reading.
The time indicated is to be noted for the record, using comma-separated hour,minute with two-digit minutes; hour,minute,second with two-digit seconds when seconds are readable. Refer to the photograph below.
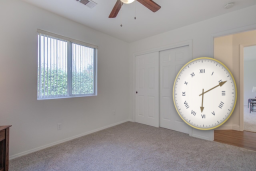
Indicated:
6,11
